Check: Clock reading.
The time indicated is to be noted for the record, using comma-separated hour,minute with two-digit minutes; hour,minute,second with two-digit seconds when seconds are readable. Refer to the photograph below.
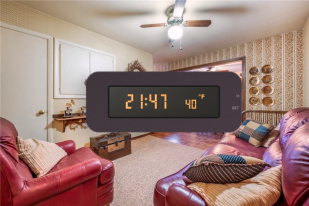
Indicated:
21,47
